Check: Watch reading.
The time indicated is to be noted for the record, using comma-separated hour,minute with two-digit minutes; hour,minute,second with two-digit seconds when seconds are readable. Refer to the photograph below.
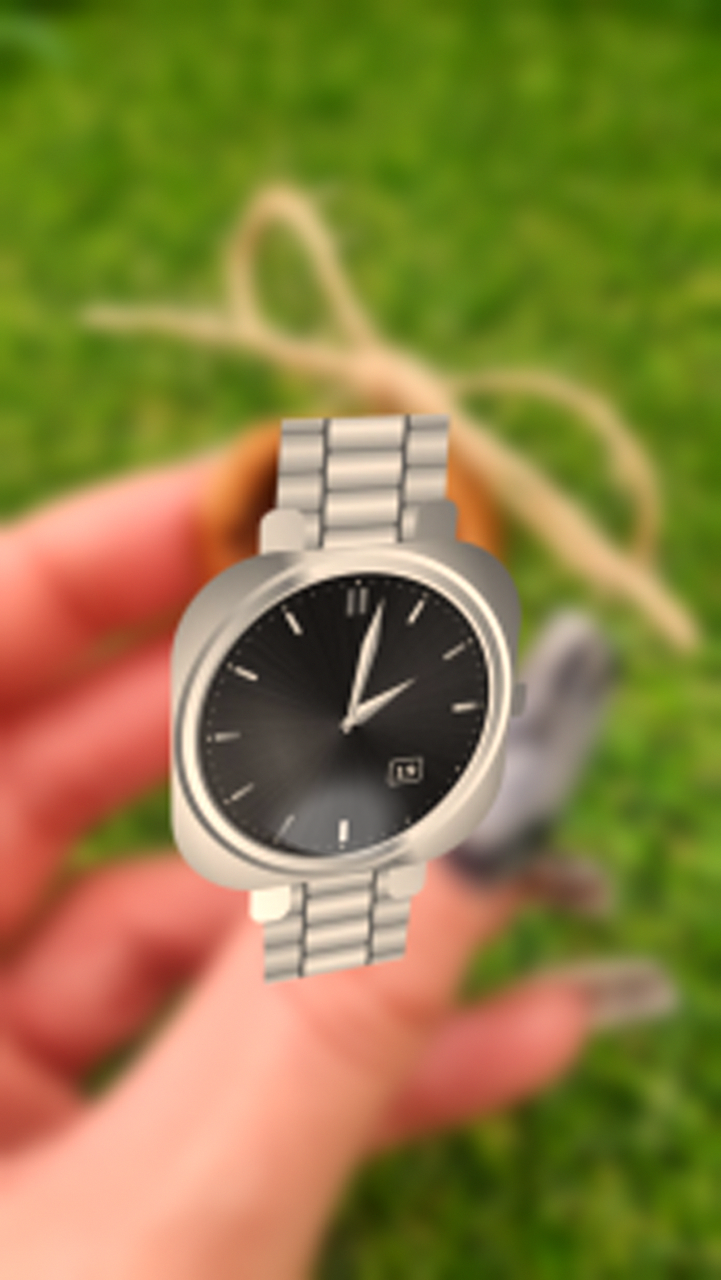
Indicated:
2,02
